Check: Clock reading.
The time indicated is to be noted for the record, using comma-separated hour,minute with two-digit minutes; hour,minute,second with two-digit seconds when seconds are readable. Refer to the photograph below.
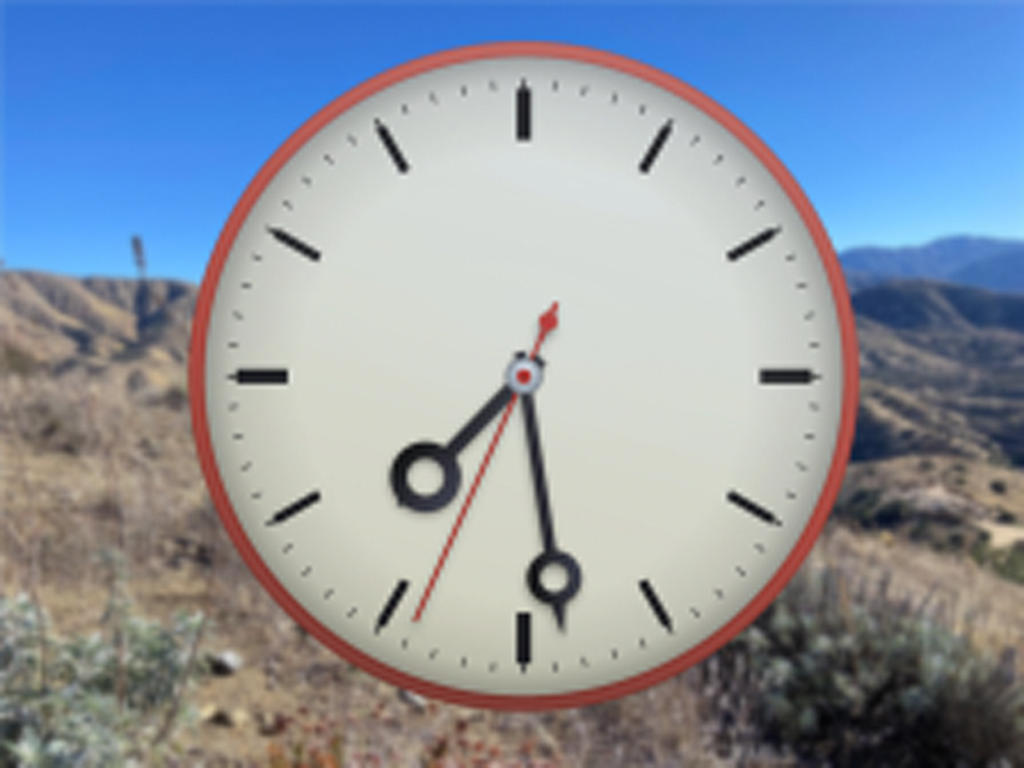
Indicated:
7,28,34
